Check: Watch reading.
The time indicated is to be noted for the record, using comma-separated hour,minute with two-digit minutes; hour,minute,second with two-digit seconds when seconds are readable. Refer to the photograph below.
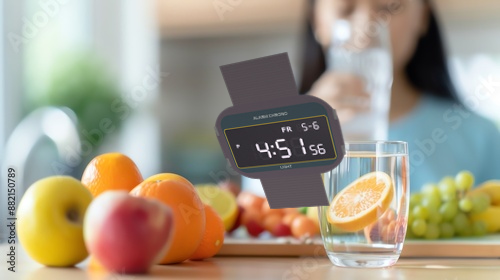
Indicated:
4,51,56
